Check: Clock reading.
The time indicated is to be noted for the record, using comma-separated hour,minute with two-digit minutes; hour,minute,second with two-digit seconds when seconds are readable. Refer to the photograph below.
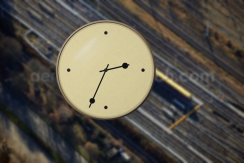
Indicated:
2,34
